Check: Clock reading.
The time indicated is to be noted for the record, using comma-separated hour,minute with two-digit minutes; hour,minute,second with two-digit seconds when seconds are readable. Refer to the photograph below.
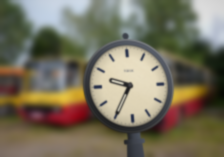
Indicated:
9,35
